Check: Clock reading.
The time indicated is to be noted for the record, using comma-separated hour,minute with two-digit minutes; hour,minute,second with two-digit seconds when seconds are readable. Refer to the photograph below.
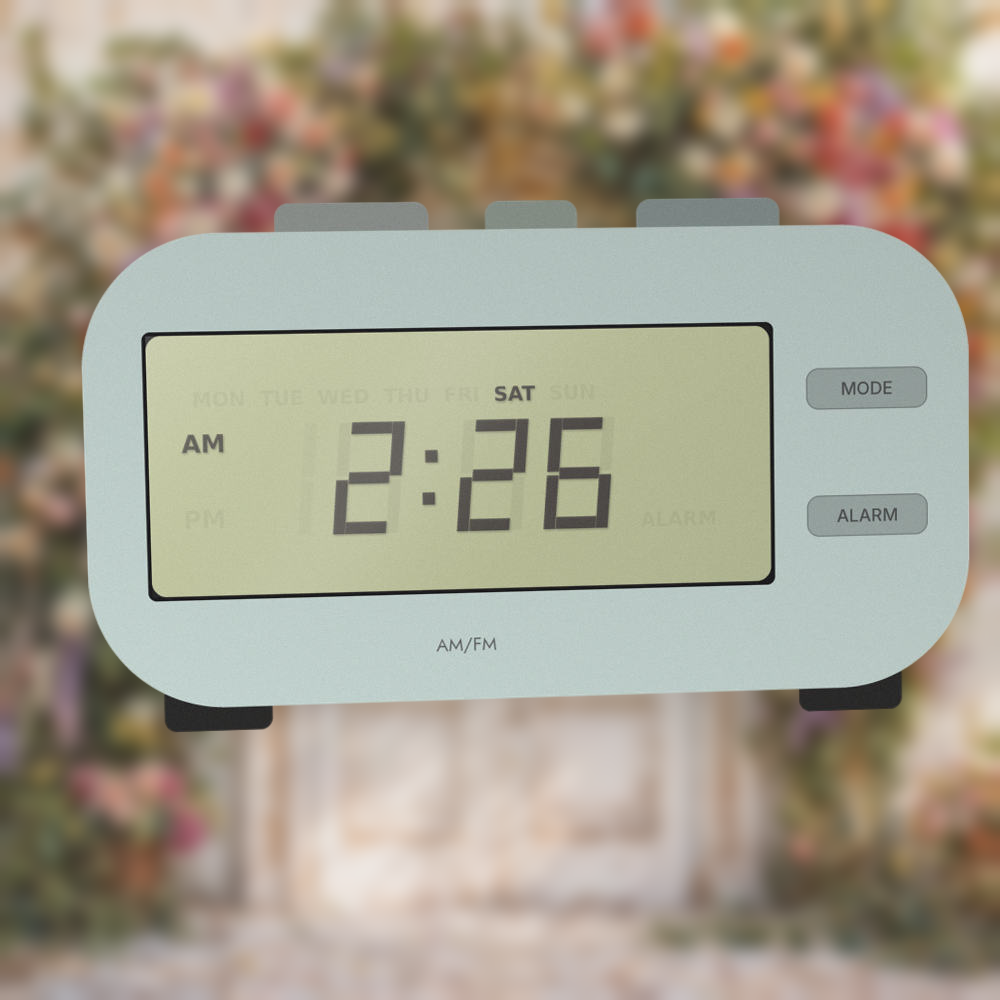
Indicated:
2,26
